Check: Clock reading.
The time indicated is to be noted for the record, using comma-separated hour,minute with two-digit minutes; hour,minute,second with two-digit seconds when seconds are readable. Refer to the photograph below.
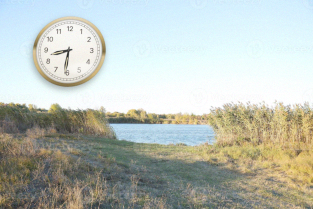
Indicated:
8,31
